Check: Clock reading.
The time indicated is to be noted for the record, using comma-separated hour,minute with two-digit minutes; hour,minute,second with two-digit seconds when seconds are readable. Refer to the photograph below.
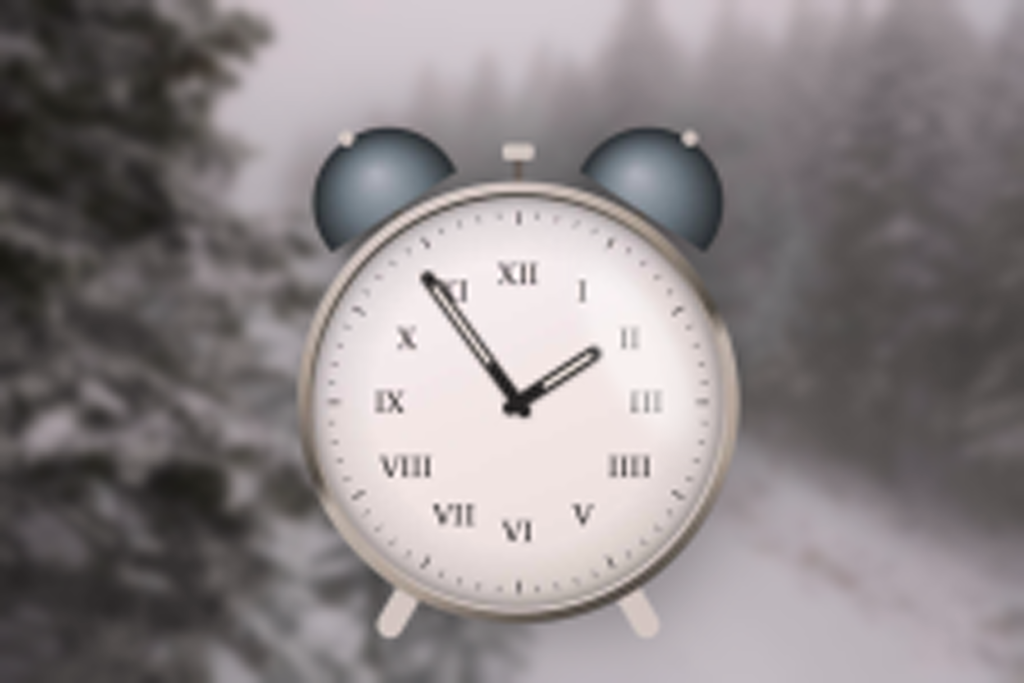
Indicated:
1,54
